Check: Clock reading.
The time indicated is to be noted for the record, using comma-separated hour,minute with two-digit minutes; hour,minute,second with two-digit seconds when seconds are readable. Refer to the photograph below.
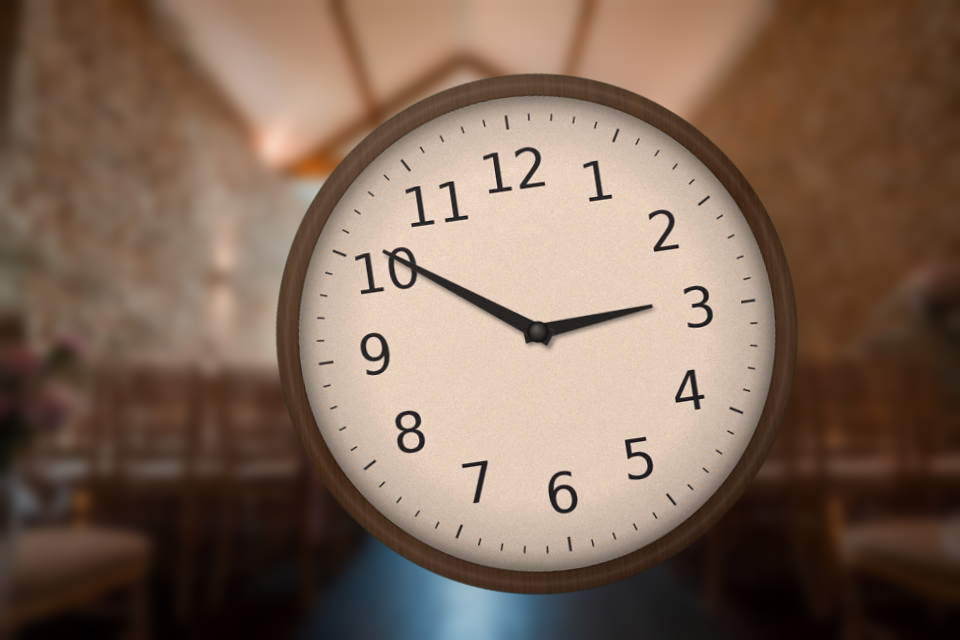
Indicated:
2,51
